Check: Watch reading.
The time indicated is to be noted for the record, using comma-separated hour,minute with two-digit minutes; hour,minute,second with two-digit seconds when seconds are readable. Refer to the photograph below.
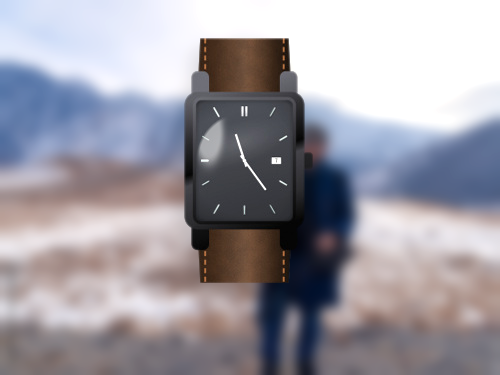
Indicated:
11,24
